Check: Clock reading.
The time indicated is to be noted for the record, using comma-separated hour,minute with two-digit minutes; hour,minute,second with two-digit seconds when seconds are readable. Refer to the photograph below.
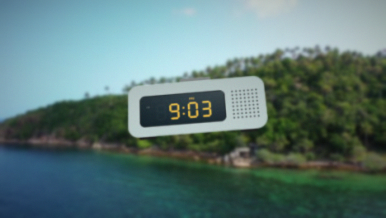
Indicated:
9,03
